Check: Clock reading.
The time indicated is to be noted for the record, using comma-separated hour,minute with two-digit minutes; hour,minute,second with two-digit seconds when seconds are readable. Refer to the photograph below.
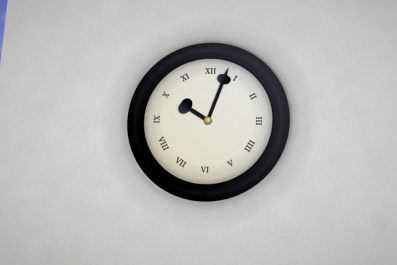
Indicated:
10,03
